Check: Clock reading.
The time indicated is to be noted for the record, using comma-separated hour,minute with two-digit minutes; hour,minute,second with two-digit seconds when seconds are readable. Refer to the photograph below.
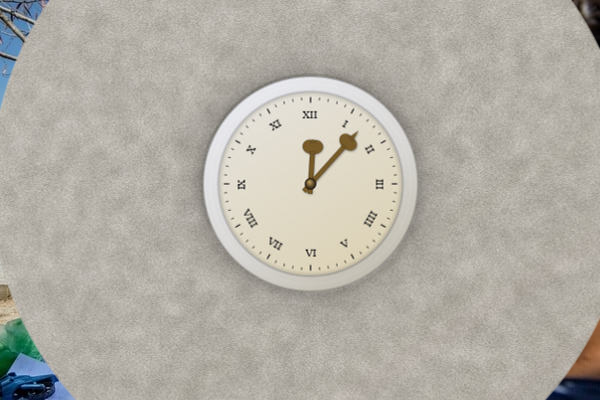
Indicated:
12,07
